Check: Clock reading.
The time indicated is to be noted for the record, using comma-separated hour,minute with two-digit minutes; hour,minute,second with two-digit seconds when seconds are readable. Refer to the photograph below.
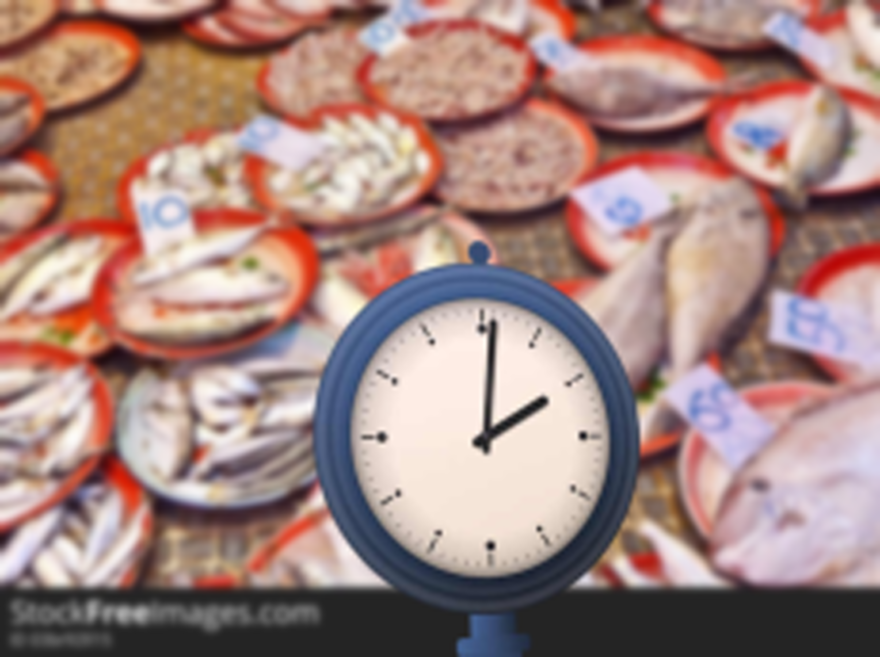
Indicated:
2,01
